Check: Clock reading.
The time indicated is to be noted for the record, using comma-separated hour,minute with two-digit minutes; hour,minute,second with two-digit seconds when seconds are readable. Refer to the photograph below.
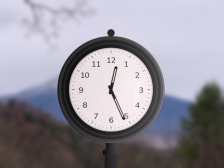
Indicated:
12,26
